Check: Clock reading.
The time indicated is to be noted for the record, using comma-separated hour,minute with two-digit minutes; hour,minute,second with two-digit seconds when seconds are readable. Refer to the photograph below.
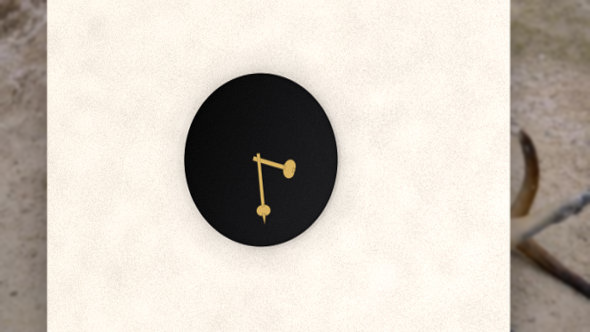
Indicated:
3,29
